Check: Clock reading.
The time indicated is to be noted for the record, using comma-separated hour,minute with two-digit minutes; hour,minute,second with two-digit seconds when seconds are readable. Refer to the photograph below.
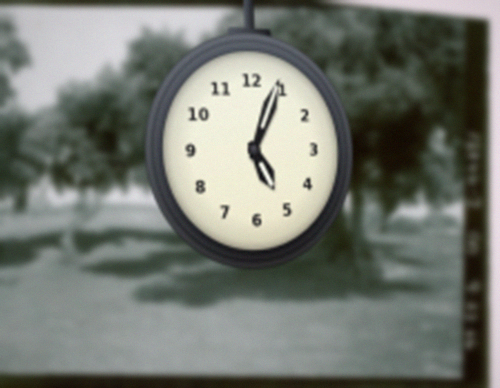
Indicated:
5,04
